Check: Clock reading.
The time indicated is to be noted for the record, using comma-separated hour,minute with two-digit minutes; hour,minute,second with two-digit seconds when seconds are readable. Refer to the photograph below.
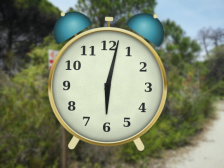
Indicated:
6,02
